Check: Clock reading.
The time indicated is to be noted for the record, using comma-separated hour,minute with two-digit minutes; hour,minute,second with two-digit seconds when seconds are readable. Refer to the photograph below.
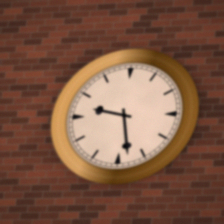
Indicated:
9,28
